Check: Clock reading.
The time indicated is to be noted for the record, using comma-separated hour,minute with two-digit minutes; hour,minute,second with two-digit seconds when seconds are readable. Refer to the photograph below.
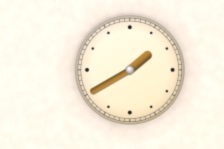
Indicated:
1,40
